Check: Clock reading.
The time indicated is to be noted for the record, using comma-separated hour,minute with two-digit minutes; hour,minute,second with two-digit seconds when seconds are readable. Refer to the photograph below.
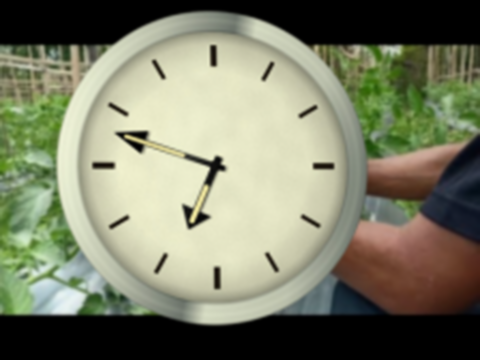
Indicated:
6,48
